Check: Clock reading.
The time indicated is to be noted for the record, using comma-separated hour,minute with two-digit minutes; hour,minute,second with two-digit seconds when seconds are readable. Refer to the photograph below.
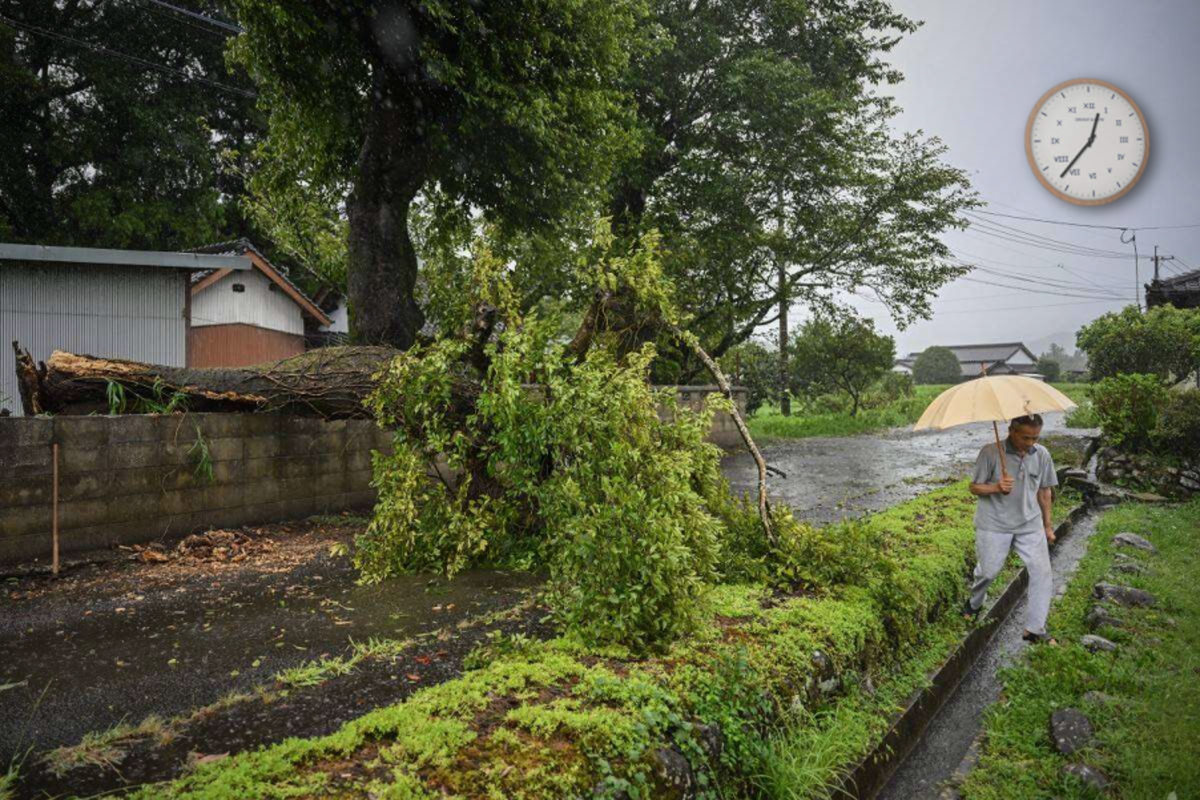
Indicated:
12,37
